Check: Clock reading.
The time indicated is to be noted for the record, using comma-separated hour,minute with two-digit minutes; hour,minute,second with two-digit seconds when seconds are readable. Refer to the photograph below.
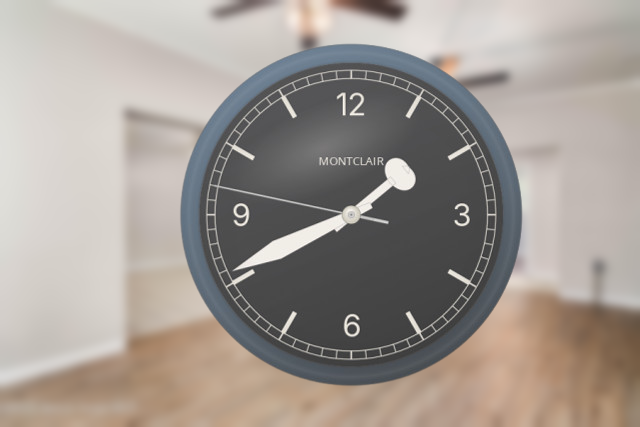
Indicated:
1,40,47
